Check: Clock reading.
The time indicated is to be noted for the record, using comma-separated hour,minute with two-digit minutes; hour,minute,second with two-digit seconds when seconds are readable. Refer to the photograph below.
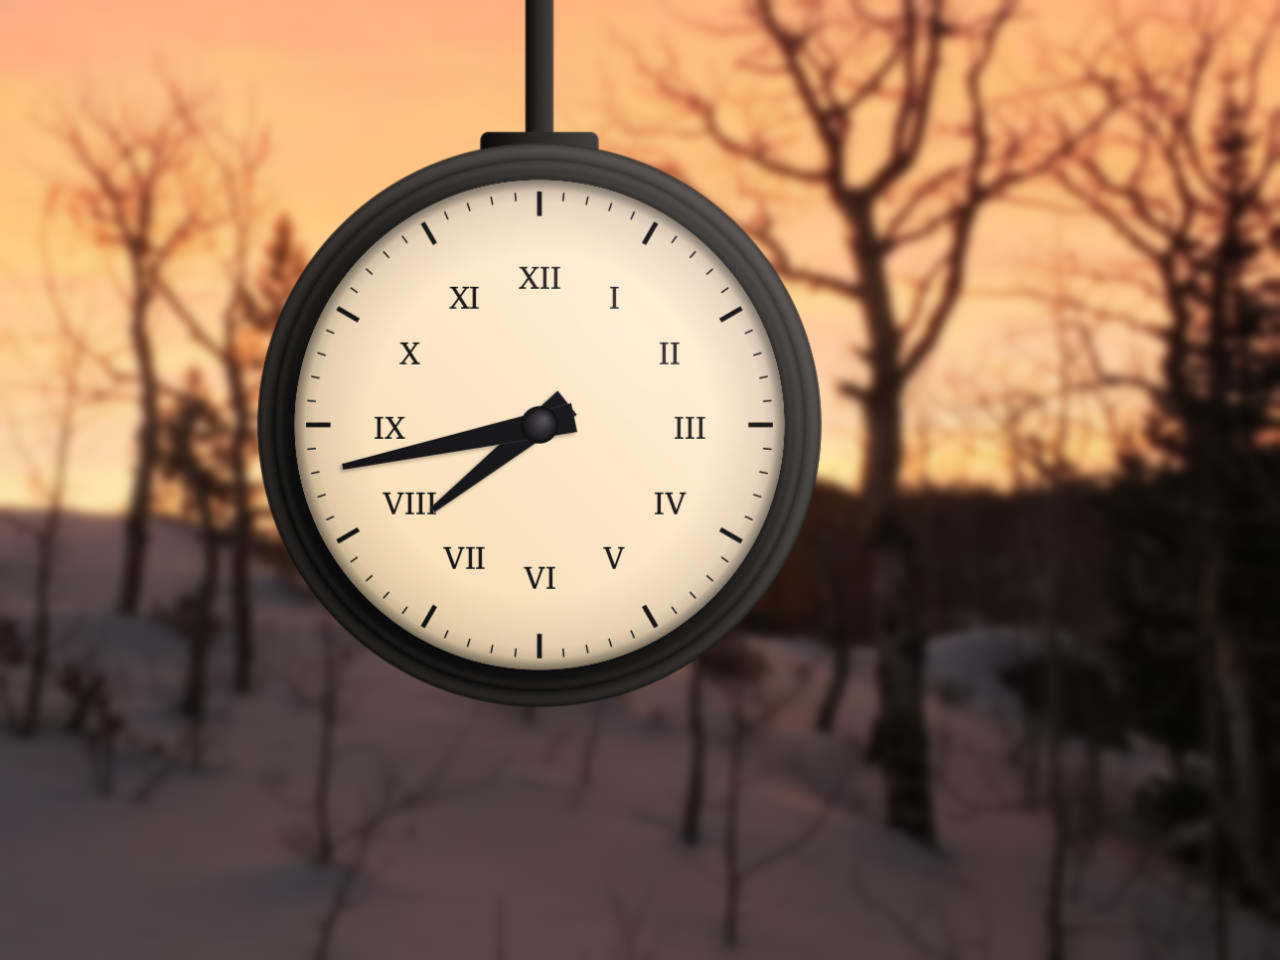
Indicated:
7,43
